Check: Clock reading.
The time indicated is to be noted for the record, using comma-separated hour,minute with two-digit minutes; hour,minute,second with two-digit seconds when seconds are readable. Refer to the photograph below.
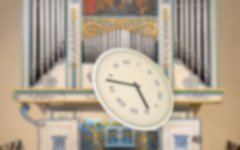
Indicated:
5,48
